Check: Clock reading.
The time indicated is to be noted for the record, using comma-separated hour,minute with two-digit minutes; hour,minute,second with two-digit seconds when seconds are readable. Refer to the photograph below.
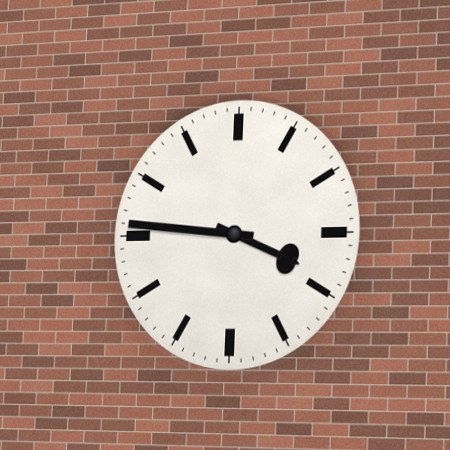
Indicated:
3,46
